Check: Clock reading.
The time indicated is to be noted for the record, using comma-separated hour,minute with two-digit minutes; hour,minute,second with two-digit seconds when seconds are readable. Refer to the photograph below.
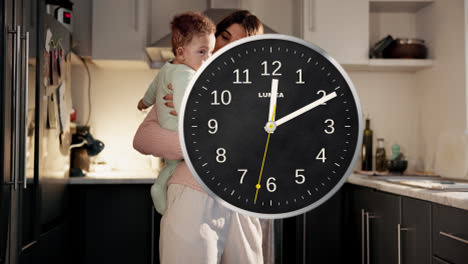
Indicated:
12,10,32
